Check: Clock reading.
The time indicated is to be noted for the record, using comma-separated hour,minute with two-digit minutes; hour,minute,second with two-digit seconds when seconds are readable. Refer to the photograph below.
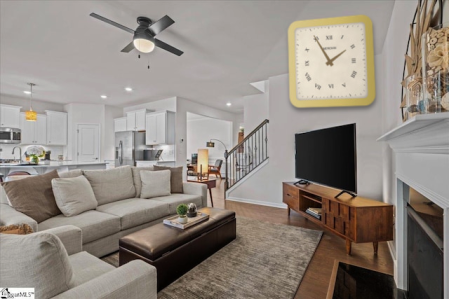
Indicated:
1,55
